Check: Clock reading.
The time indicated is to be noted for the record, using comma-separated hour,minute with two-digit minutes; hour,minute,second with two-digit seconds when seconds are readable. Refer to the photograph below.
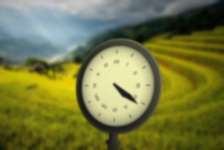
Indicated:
4,21
